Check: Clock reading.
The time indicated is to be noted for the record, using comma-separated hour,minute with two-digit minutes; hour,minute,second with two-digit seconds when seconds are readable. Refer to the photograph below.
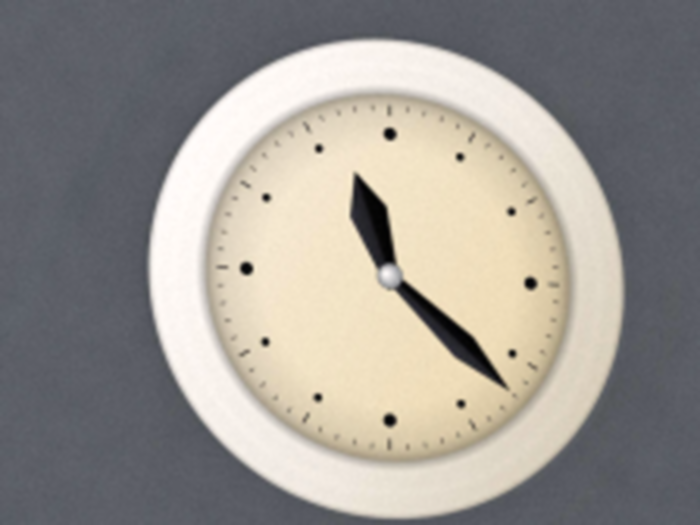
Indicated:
11,22
